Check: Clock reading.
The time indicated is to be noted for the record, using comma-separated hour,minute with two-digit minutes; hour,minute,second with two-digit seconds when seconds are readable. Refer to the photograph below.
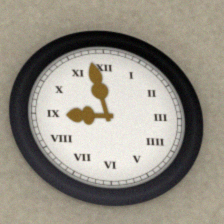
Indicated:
8,58
